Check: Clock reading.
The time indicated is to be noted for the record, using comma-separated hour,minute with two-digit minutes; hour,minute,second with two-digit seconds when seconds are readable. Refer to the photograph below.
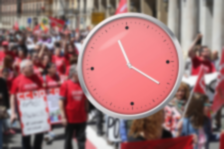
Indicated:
11,21
